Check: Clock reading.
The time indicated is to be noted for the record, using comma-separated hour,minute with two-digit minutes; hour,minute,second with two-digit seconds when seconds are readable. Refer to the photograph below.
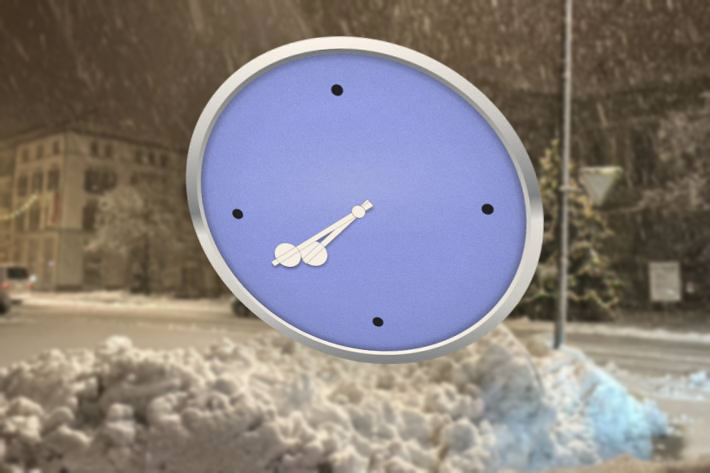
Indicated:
7,40
